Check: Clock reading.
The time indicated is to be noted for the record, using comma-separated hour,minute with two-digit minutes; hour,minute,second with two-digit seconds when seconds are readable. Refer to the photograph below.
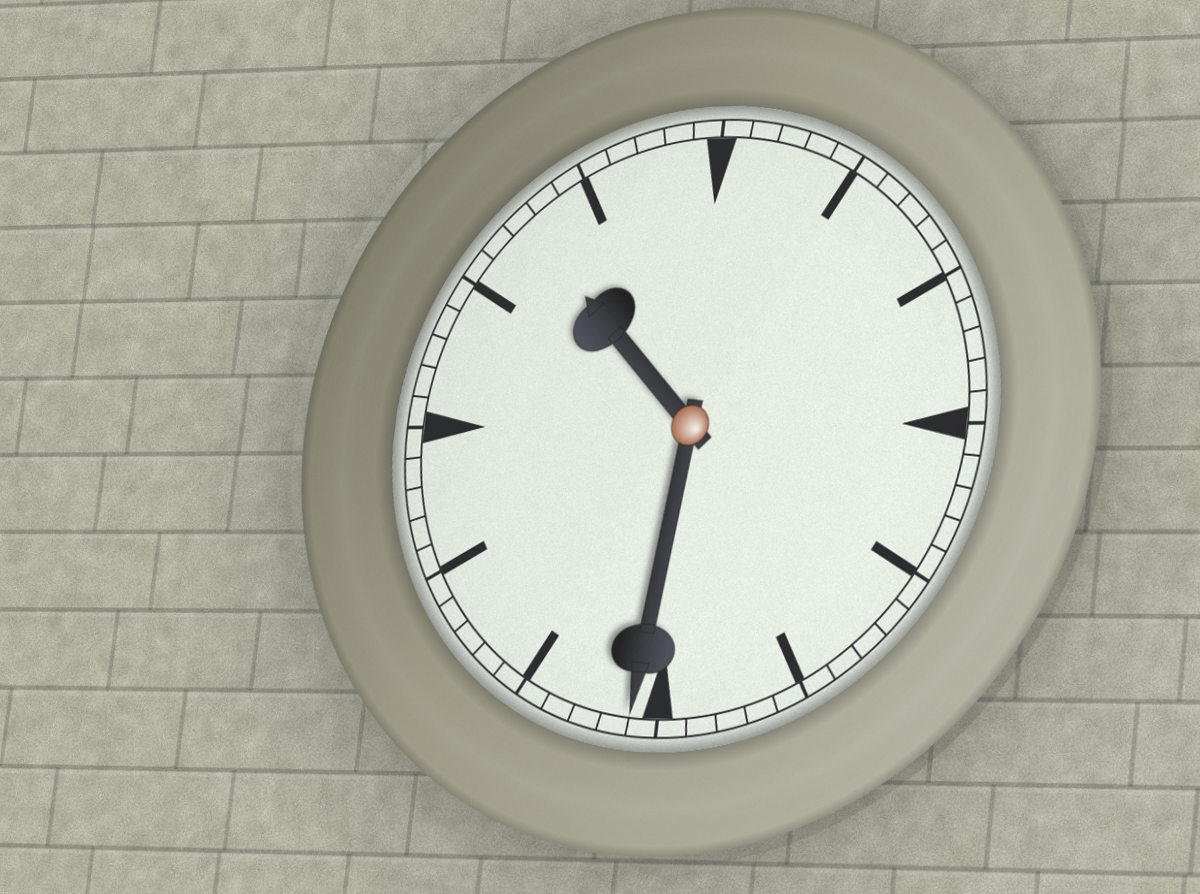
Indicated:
10,31
